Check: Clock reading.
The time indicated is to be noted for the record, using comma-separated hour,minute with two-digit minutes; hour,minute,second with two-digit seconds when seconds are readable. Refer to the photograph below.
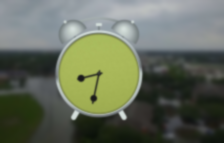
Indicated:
8,32
